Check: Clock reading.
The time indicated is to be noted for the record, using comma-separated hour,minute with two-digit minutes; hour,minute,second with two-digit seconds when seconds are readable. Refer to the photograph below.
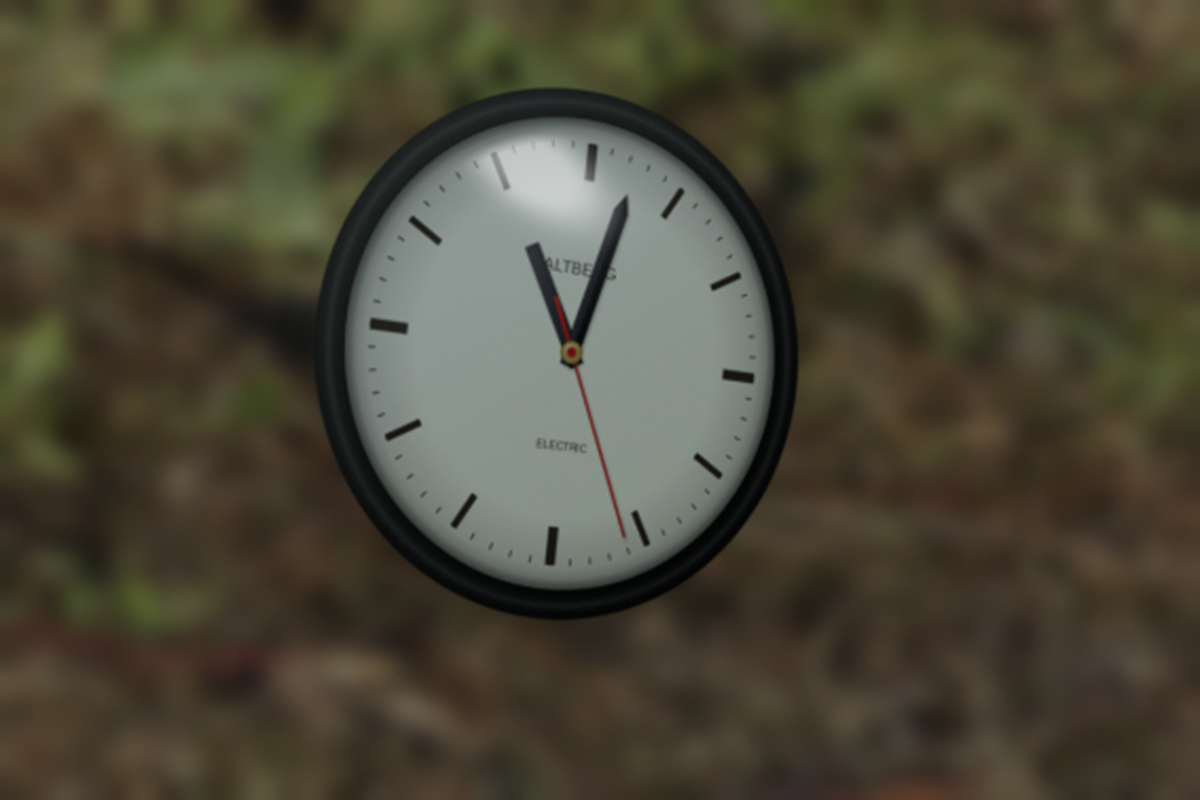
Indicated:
11,02,26
